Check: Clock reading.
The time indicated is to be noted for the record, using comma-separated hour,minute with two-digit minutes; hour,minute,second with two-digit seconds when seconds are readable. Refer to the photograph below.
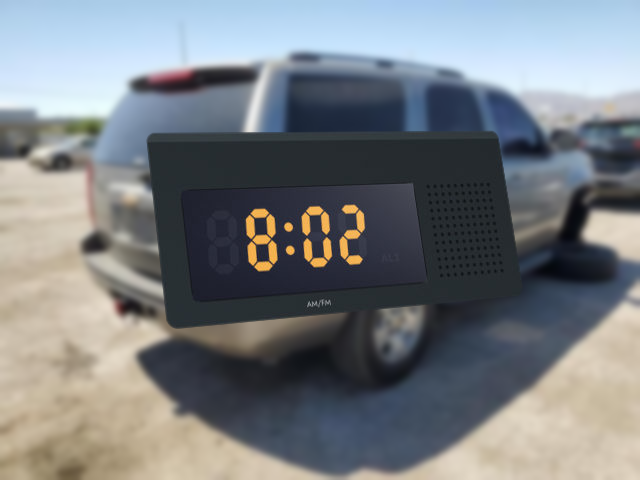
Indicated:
8,02
